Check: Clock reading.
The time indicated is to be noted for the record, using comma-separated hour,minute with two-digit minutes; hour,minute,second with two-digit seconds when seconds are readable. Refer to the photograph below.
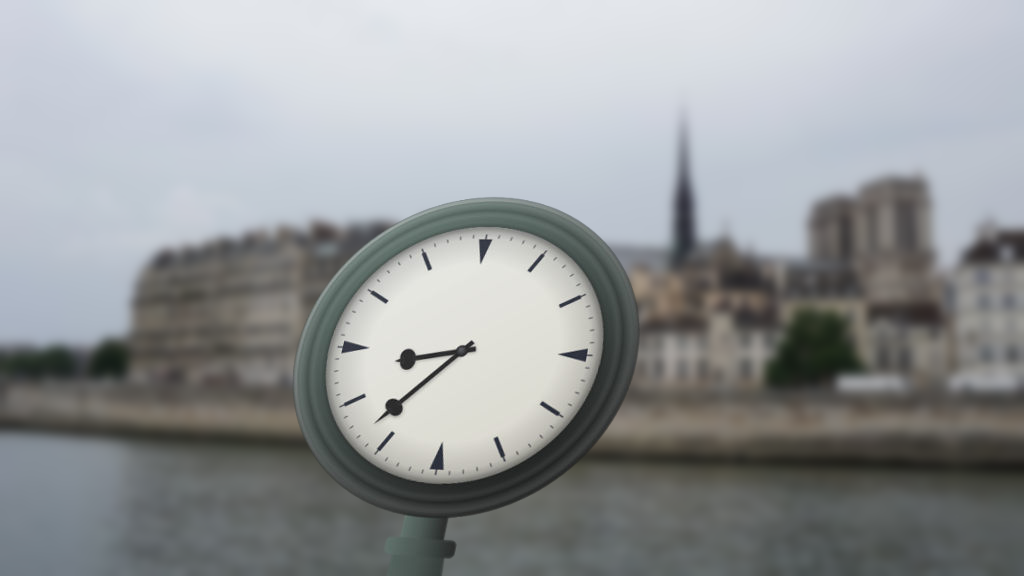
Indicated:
8,37
